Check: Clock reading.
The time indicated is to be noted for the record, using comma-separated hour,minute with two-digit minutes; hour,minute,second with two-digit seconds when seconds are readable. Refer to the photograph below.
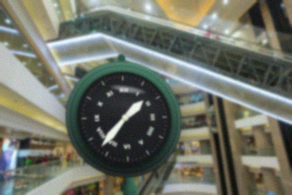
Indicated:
1,37
